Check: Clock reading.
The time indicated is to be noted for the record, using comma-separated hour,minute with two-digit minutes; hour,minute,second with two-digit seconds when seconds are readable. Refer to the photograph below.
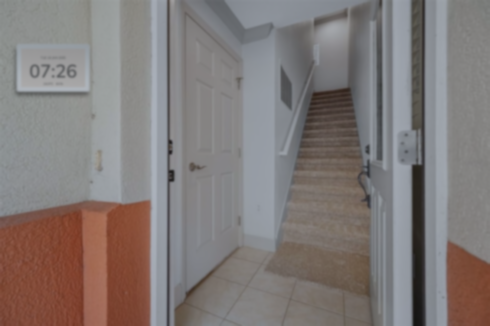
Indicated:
7,26
